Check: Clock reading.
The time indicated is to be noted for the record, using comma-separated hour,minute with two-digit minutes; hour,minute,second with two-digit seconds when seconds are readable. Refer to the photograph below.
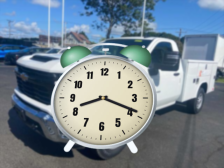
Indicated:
8,19
